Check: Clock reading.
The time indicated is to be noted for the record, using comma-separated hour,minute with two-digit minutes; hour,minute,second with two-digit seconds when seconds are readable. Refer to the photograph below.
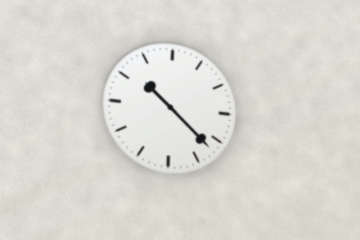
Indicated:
10,22
